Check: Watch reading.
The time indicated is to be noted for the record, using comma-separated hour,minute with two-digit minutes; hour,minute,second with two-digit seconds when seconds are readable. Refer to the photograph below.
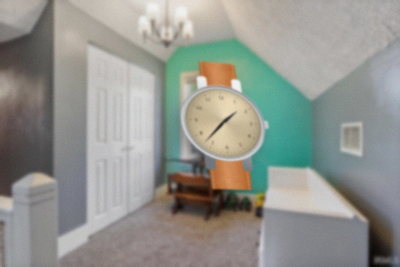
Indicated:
1,37
